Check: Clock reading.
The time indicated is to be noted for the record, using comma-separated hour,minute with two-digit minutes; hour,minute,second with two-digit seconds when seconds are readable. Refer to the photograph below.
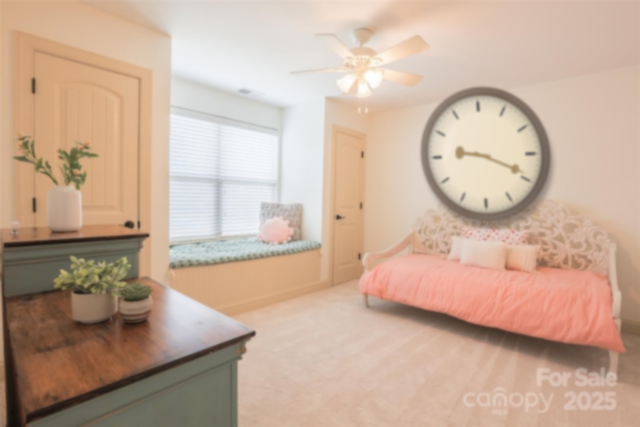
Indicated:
9,19
